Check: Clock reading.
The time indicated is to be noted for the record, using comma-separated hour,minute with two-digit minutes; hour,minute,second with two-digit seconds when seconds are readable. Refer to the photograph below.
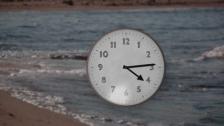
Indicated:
4,14
